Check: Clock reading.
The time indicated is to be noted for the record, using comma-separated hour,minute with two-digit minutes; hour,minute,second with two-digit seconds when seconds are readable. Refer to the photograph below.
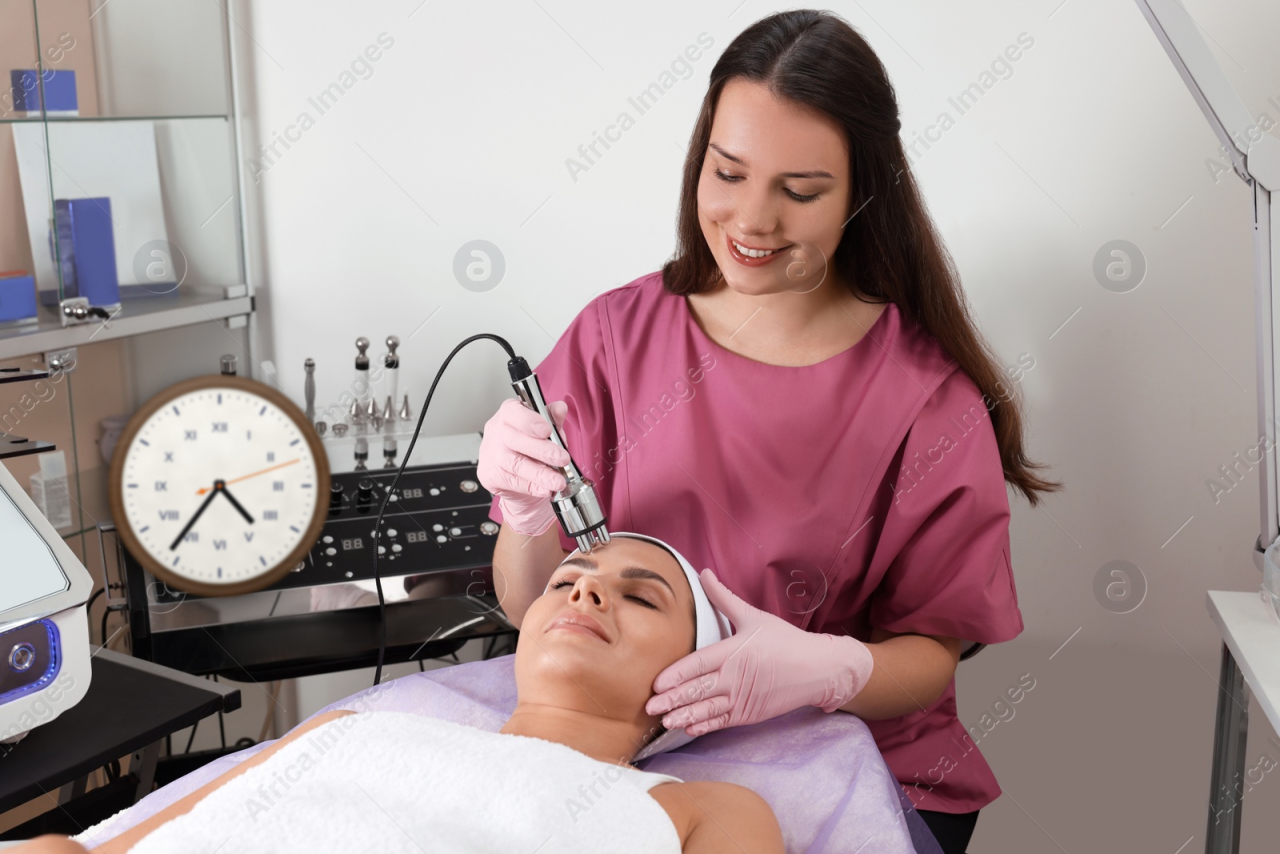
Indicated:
4,36,12
